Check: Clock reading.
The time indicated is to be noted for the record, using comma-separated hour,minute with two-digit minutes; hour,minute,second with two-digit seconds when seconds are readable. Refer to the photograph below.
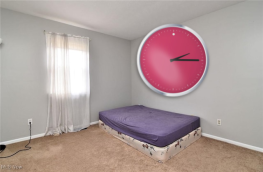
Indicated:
2,15
